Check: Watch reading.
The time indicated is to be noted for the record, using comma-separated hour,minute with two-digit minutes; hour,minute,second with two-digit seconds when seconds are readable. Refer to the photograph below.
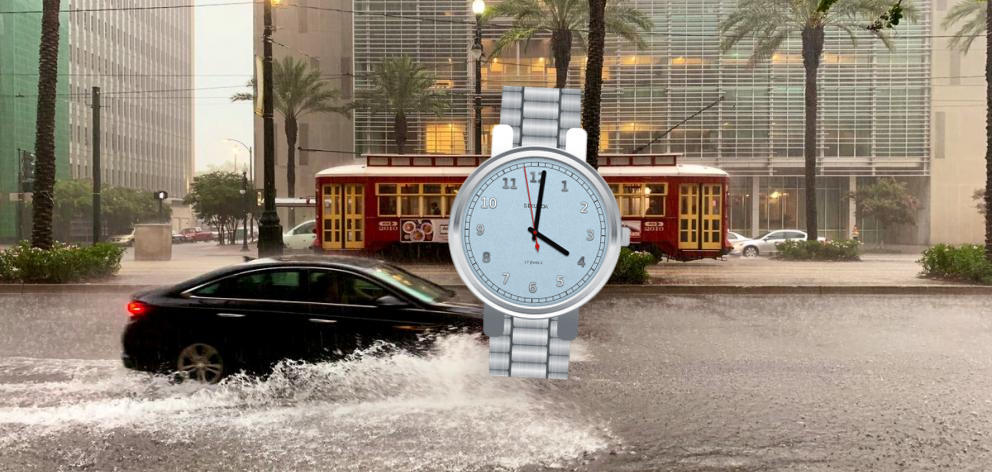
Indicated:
4,00,58
